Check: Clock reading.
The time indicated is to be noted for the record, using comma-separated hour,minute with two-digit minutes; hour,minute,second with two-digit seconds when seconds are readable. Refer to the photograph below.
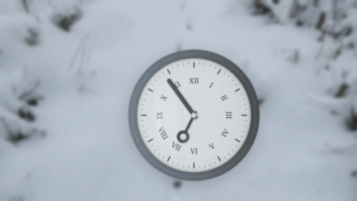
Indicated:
6,54
